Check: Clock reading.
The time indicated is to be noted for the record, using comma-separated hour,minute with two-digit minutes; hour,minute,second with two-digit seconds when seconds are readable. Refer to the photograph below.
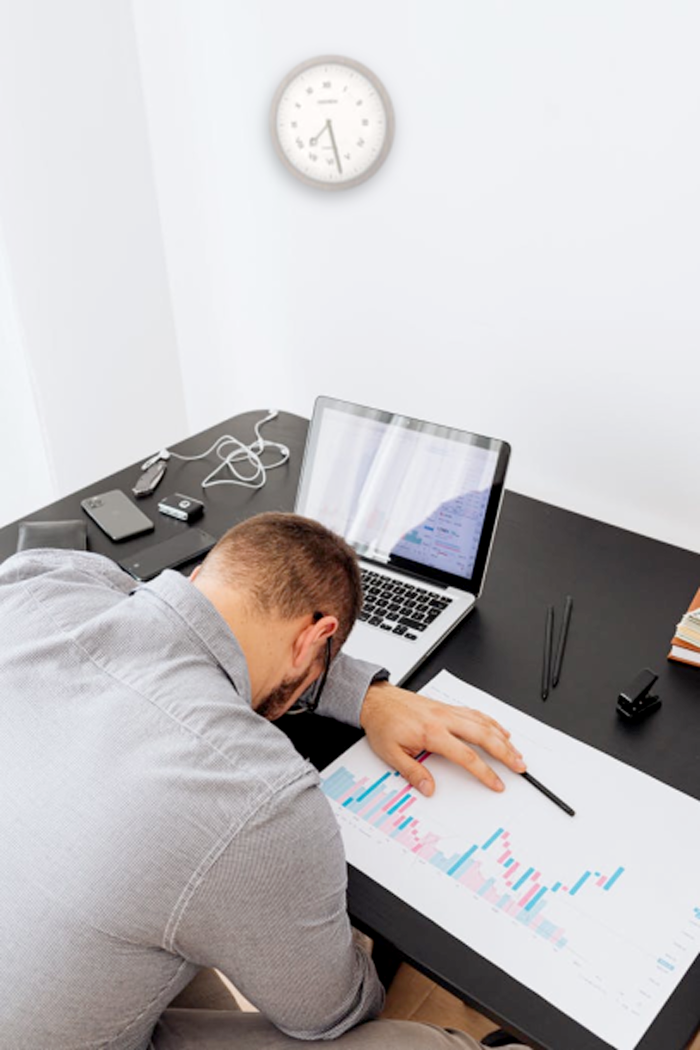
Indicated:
7,28
